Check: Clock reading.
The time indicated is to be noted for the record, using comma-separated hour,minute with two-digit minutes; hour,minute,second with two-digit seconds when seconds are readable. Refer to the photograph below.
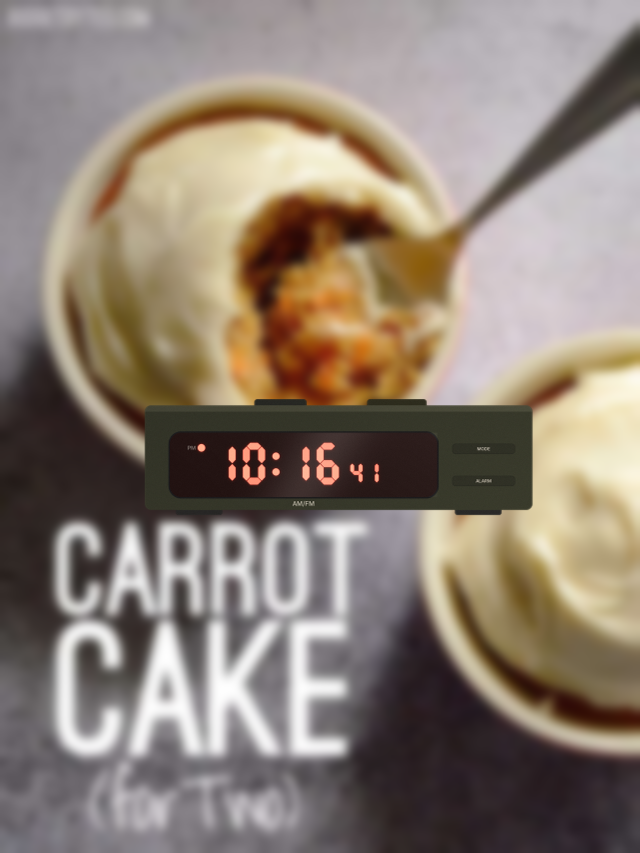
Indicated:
10,16,41
